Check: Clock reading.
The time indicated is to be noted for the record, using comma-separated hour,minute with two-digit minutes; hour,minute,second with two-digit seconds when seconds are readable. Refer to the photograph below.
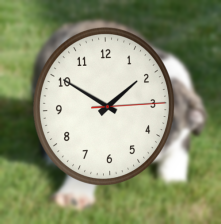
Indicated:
1,50,15
